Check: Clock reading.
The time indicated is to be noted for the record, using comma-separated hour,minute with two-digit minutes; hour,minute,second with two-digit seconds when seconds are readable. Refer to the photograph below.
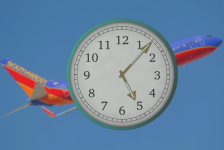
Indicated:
5,07
